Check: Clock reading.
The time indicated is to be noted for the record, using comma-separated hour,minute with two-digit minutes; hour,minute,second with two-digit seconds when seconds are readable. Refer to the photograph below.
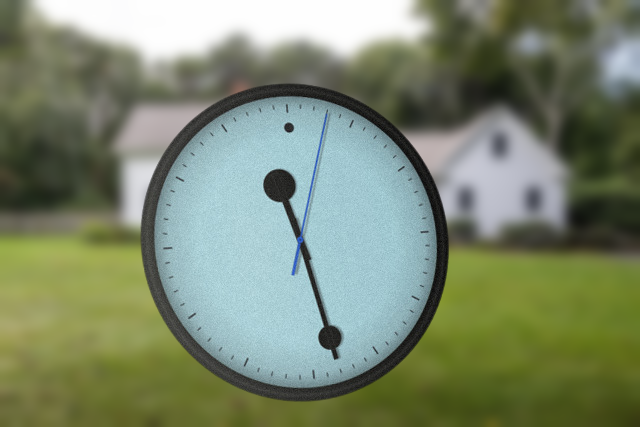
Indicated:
11,28,03
